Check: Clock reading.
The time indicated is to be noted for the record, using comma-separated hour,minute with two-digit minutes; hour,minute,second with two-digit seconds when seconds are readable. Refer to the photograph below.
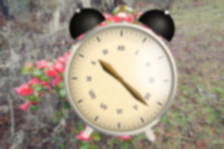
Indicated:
10,22
